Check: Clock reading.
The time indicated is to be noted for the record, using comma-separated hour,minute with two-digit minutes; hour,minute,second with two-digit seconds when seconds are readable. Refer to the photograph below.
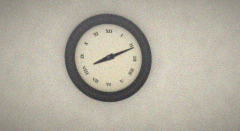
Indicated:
8,11
